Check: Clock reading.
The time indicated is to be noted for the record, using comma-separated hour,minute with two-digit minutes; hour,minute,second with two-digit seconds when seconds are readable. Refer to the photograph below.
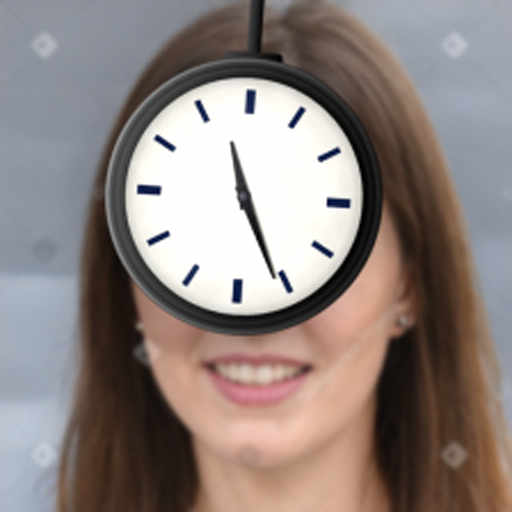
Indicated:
11,26
